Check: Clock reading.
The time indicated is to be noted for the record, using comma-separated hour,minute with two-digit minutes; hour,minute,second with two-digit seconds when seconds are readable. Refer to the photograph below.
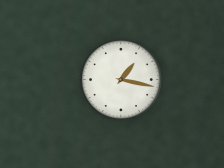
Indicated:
1,17
